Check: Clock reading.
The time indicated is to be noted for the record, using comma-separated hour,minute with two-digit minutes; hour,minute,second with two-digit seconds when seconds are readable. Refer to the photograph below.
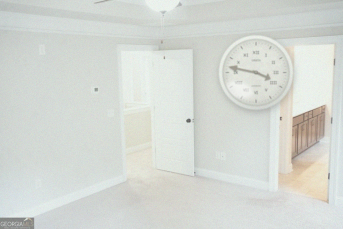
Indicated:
3,47
